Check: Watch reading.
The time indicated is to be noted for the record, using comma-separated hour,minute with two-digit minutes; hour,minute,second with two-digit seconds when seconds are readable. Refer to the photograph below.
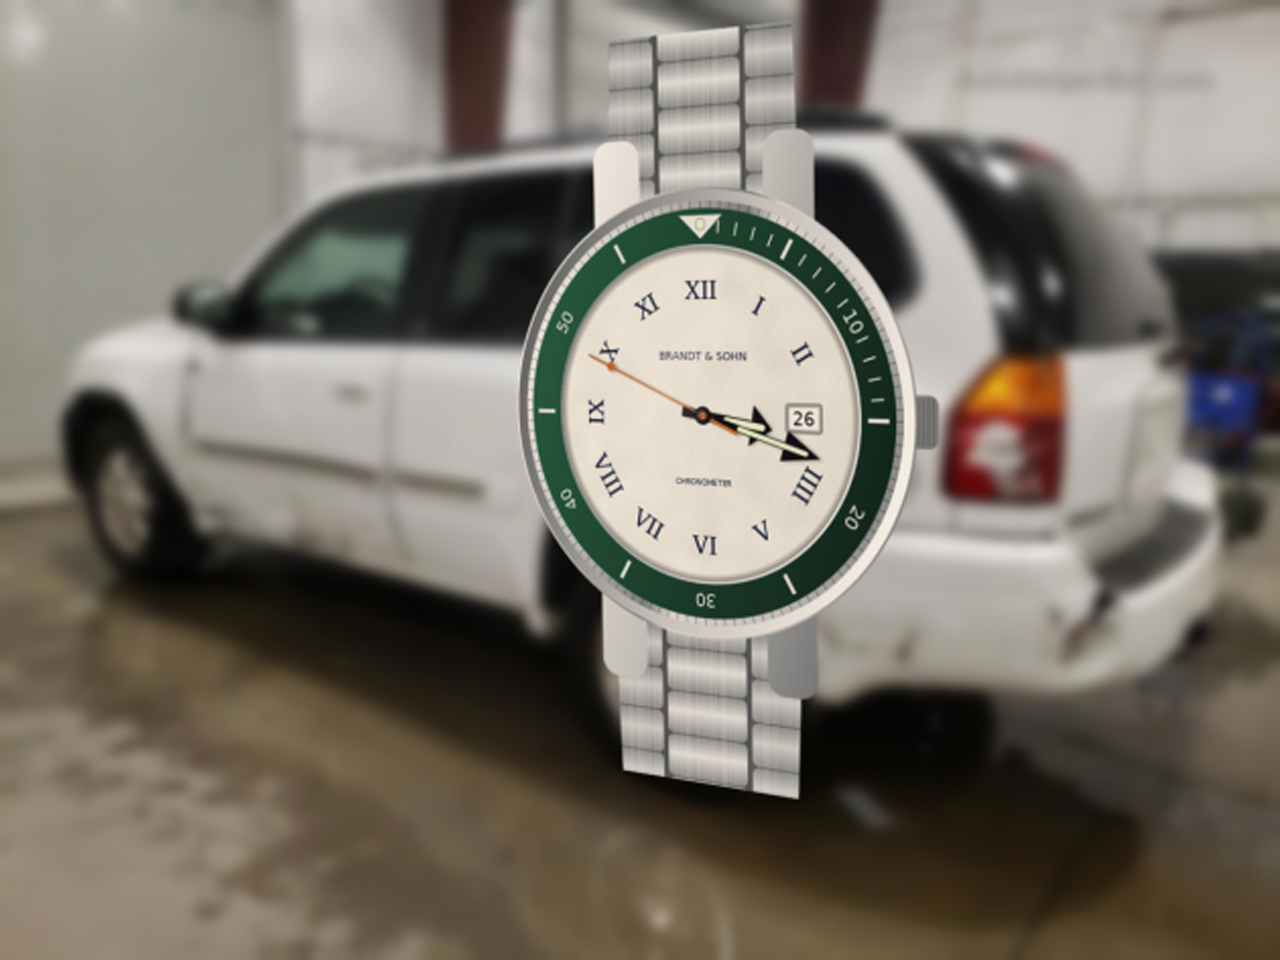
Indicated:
3,17,49
